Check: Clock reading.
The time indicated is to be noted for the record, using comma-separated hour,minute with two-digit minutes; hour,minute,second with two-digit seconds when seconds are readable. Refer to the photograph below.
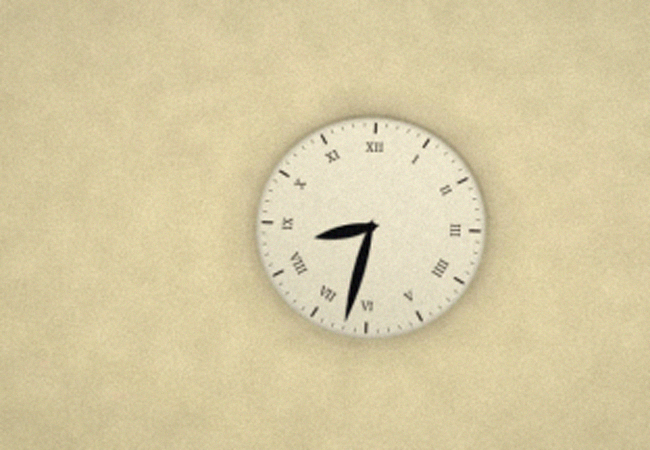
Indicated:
8,32
